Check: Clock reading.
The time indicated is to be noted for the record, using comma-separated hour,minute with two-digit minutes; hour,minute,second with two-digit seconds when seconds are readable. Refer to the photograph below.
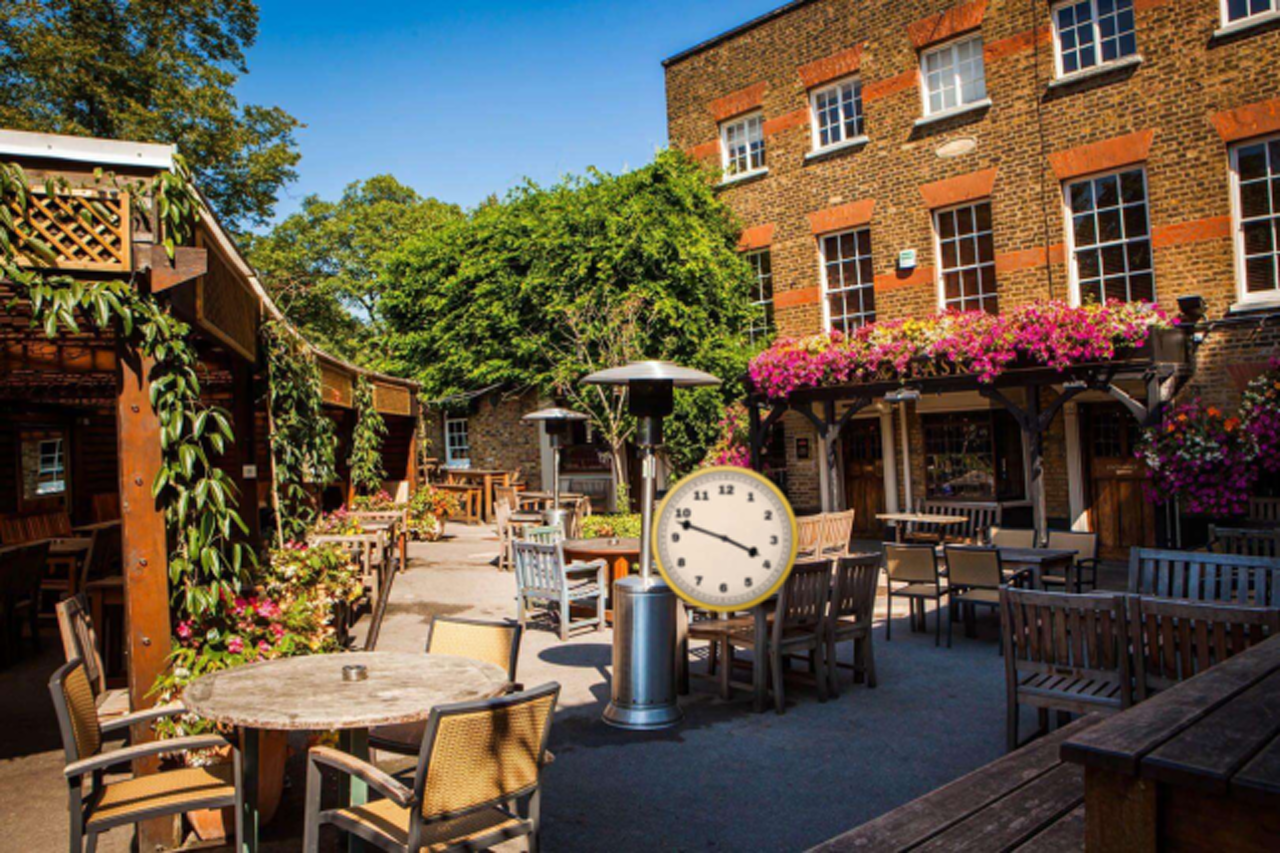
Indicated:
3,48
